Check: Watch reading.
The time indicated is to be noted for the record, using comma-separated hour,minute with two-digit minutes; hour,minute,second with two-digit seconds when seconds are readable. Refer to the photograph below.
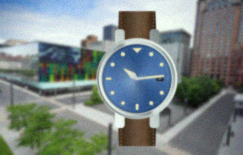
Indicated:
10,14
